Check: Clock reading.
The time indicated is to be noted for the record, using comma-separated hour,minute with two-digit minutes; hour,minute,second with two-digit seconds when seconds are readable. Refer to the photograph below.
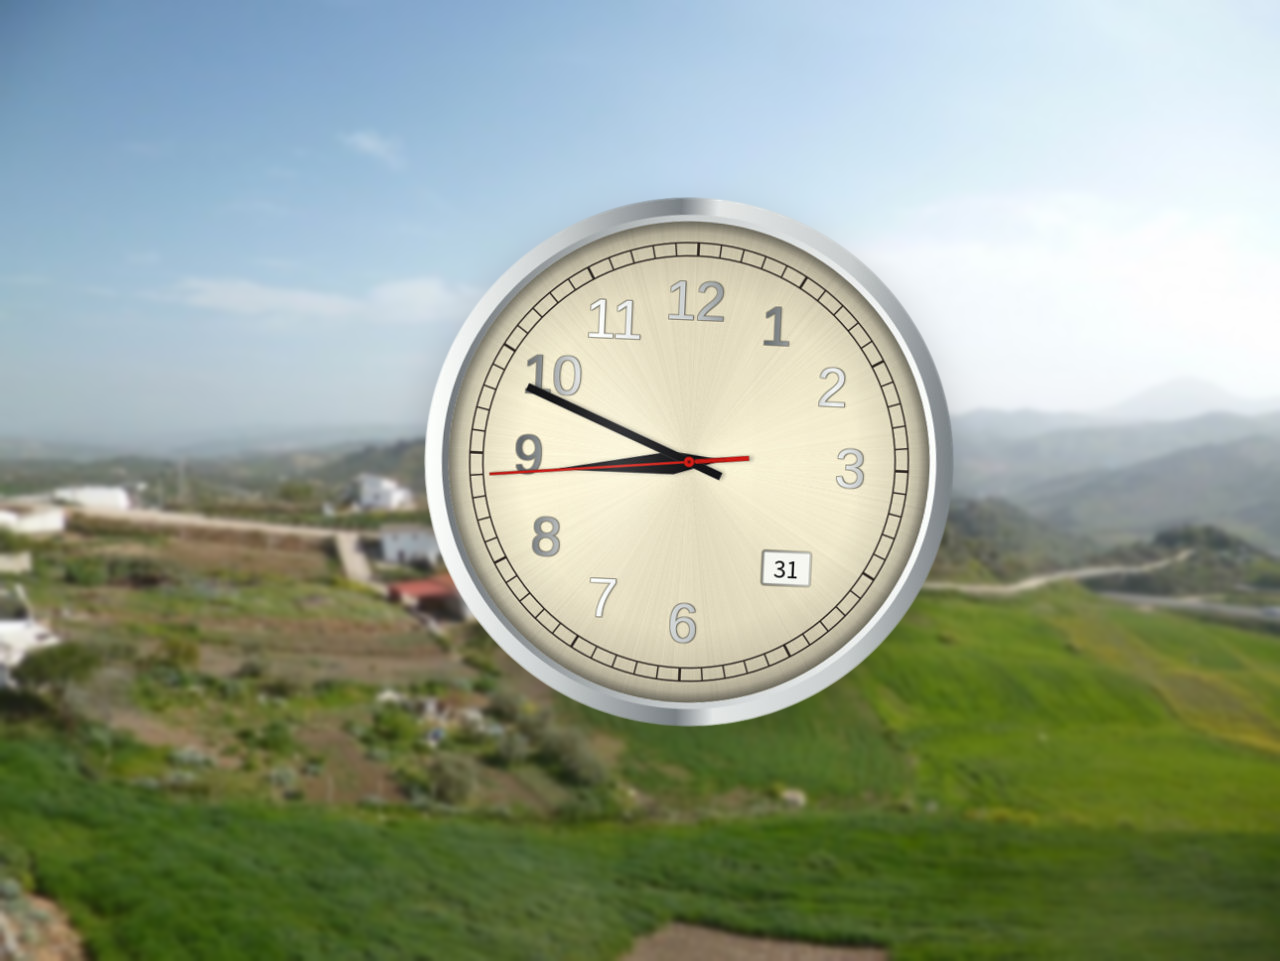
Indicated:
8,48,44
